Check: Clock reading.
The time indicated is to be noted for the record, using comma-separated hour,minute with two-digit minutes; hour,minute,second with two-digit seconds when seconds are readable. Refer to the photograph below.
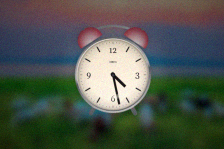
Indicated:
4,28
